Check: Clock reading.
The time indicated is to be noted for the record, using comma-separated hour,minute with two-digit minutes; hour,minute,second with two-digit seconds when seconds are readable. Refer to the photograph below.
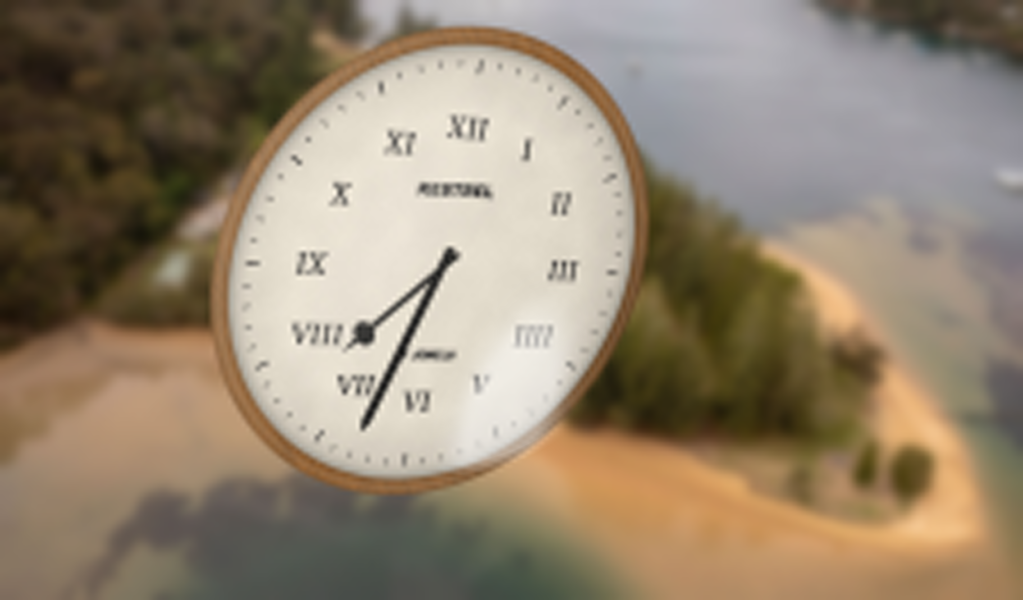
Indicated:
7,33
